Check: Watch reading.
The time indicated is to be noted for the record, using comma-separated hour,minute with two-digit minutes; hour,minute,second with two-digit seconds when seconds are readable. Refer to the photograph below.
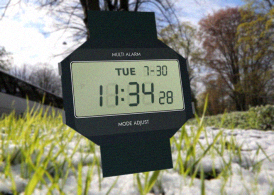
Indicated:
11,34,28
